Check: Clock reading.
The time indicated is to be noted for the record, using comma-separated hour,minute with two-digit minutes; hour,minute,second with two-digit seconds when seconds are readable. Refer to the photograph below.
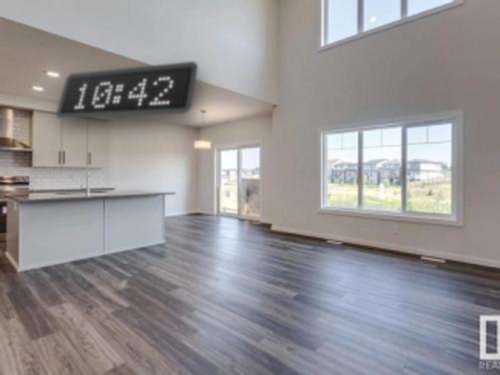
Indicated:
10,42
